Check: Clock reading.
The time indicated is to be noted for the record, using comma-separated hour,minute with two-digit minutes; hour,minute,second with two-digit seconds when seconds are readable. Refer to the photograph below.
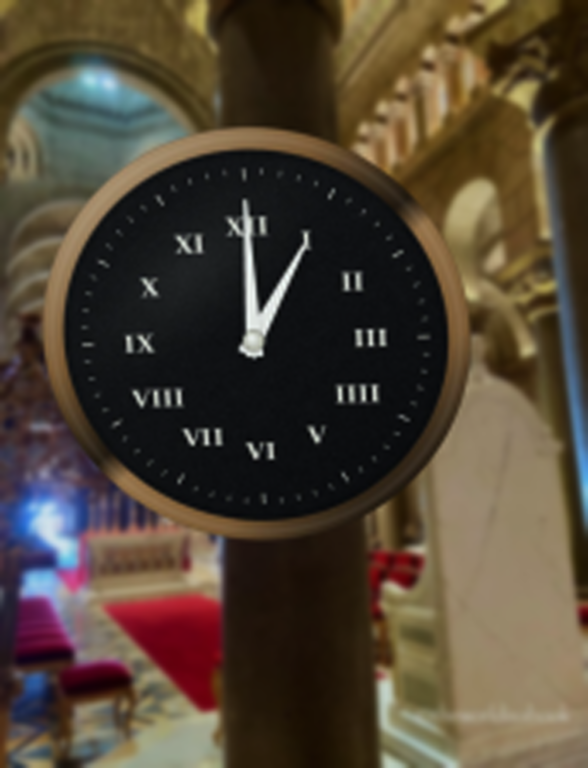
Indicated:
1,00
